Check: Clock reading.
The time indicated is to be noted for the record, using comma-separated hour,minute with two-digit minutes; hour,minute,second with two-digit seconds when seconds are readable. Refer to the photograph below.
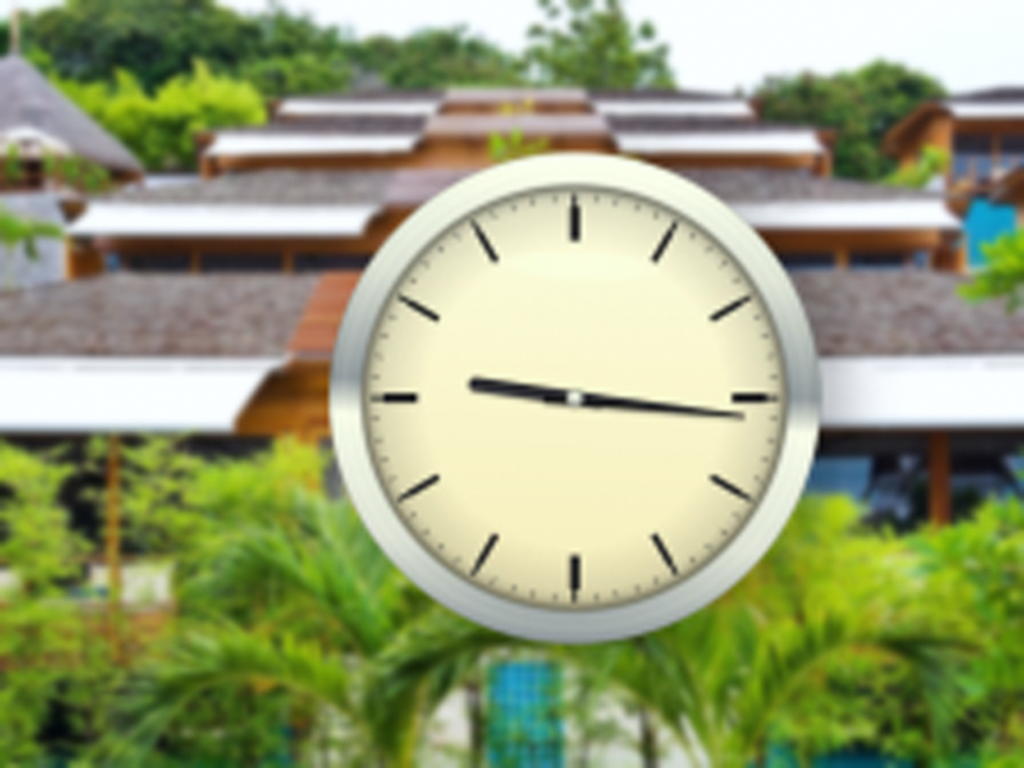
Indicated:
9,16
